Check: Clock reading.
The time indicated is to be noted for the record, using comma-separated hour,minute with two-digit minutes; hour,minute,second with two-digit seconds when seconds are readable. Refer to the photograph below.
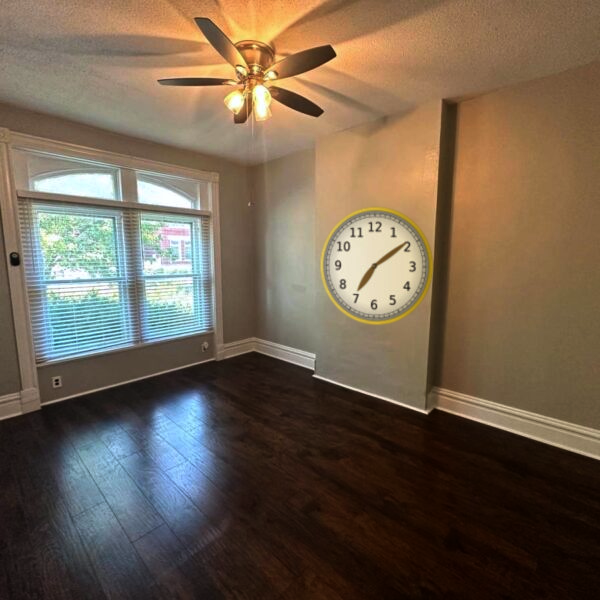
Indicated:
7,09
